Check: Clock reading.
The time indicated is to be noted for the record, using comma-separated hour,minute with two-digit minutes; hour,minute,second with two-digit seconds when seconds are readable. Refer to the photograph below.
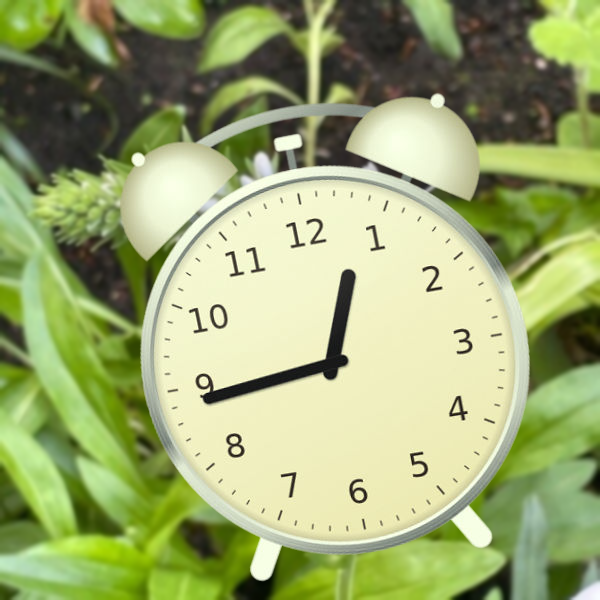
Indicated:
12,44
